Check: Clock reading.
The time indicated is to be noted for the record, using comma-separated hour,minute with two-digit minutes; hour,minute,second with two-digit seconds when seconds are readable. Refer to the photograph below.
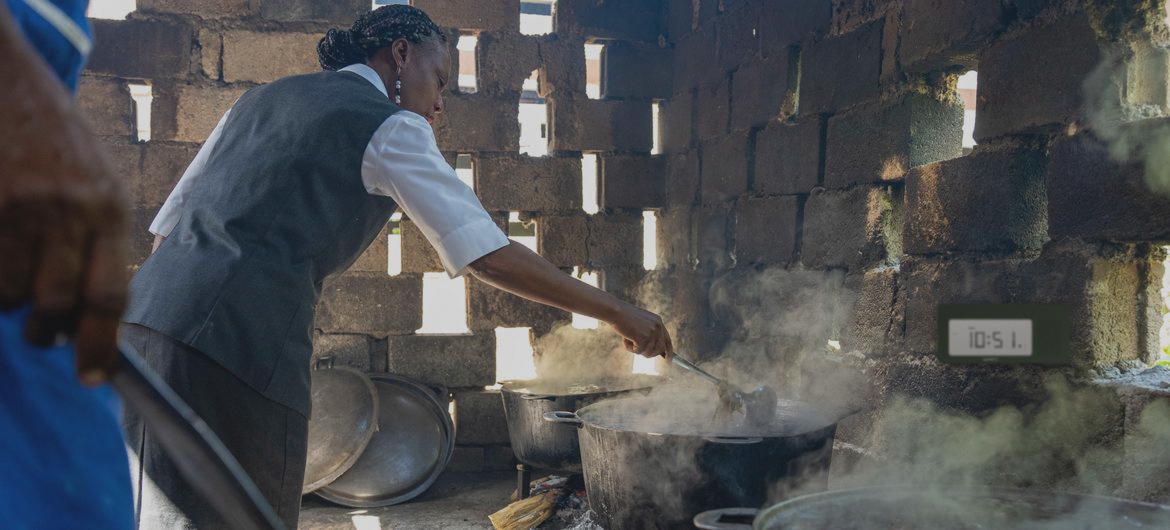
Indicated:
10,51
